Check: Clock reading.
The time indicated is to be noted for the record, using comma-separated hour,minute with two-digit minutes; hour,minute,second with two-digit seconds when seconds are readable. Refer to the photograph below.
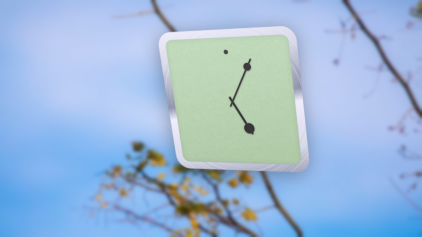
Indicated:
5,05
